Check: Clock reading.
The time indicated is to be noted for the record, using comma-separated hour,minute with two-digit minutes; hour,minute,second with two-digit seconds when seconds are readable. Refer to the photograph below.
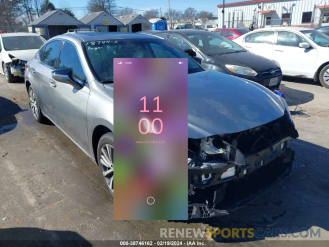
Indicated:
11,00
